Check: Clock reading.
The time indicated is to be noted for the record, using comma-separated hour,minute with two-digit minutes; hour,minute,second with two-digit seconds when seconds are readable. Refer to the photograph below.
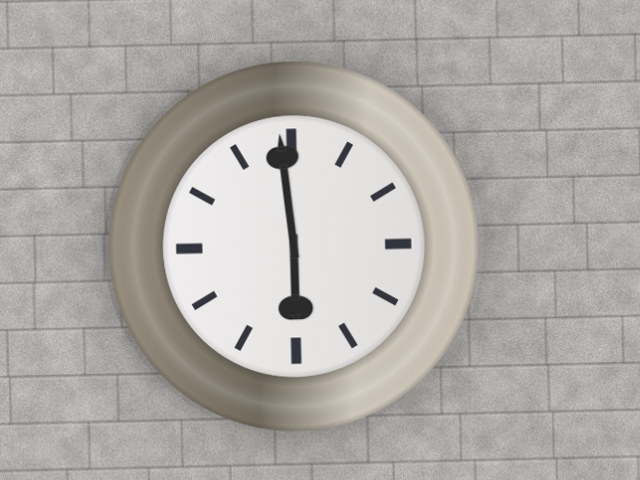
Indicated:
5,59
